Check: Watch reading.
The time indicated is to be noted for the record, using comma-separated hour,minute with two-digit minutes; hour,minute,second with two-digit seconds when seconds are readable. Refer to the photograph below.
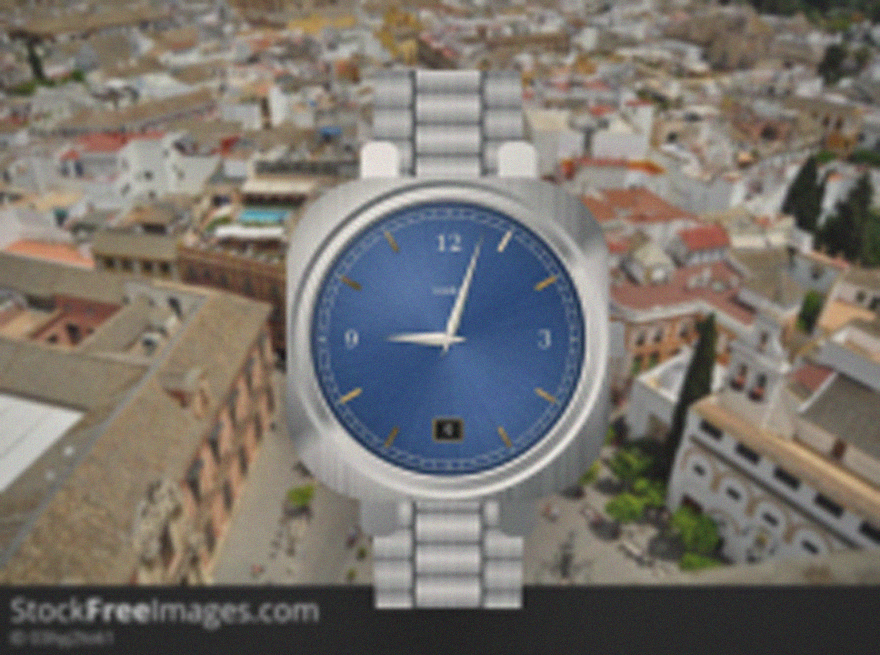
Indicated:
9,03
